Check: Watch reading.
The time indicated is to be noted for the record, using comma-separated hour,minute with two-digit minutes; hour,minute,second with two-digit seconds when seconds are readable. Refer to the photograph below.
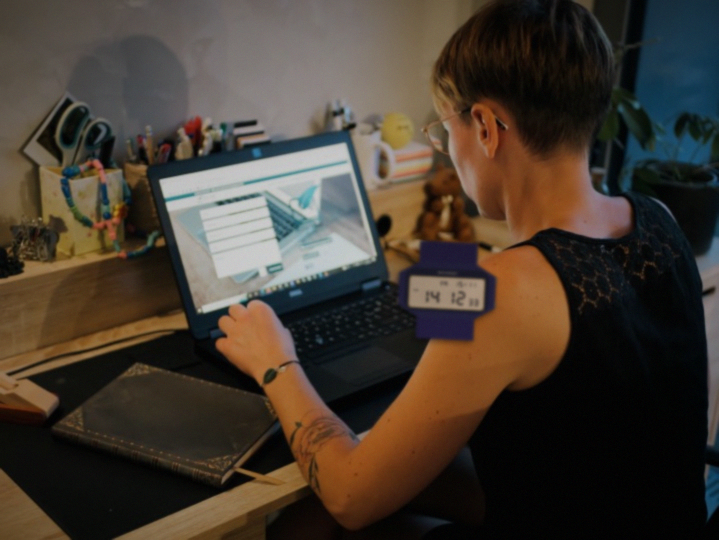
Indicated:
14,12
